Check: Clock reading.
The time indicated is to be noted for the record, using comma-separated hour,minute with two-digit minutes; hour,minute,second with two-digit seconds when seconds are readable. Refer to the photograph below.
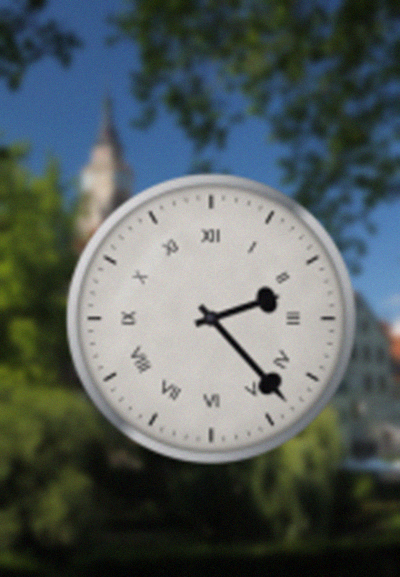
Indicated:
2,23
